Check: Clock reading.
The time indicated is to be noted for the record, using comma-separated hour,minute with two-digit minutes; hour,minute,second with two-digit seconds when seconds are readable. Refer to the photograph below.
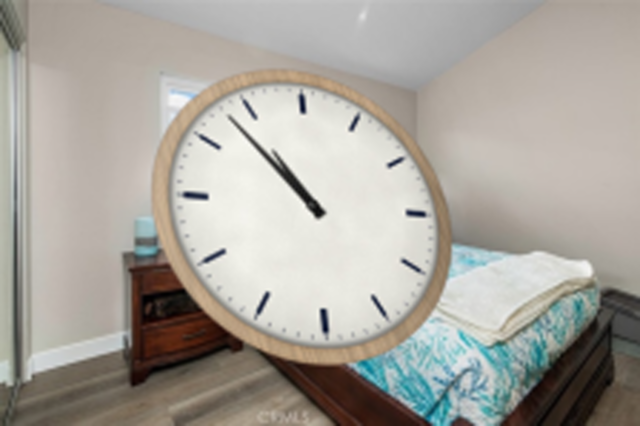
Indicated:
10,53
